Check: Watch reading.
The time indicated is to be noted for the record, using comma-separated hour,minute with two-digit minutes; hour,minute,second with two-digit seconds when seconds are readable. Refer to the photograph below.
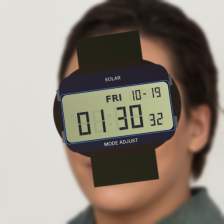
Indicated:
1,30,32
